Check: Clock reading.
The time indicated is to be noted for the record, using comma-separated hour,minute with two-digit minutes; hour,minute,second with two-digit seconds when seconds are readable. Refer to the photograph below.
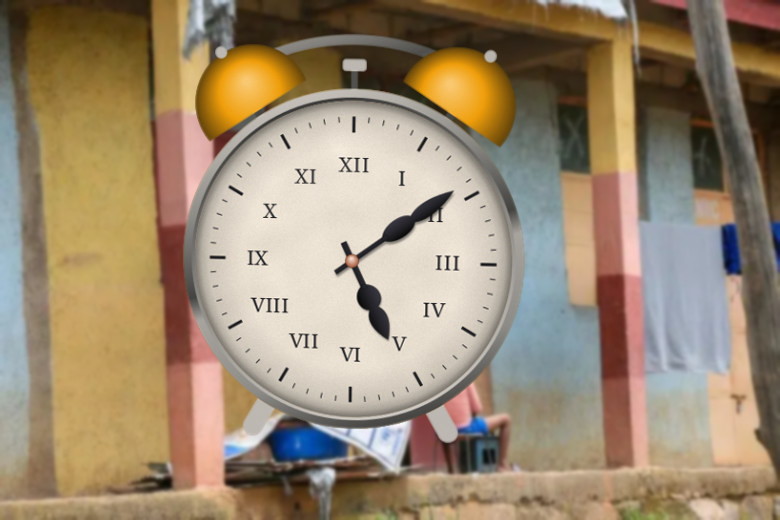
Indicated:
5,09
